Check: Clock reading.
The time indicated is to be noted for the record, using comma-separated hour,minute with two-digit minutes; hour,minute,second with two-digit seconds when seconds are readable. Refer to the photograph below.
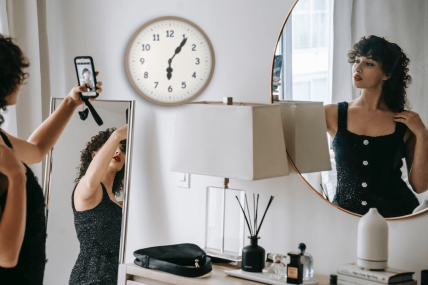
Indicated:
6,06
